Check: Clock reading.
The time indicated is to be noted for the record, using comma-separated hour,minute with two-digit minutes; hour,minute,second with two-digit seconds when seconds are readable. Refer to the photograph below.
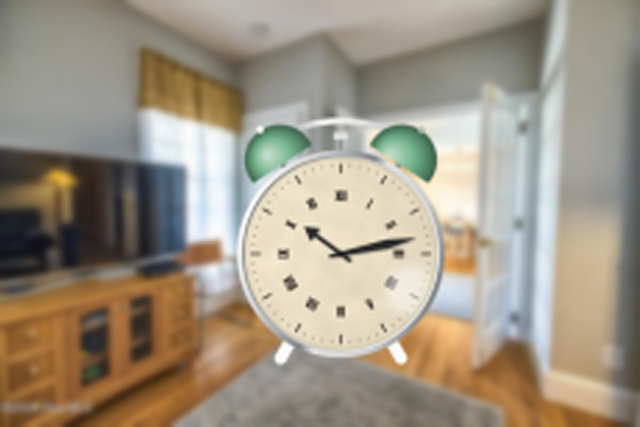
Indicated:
10,13
